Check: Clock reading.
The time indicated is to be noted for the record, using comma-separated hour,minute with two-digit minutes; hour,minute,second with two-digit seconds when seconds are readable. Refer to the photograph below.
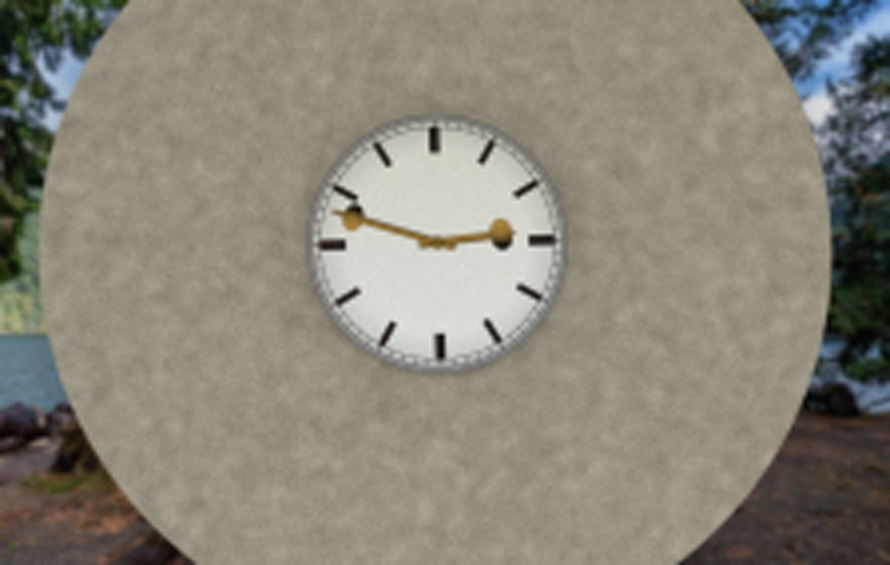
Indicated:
2,48
